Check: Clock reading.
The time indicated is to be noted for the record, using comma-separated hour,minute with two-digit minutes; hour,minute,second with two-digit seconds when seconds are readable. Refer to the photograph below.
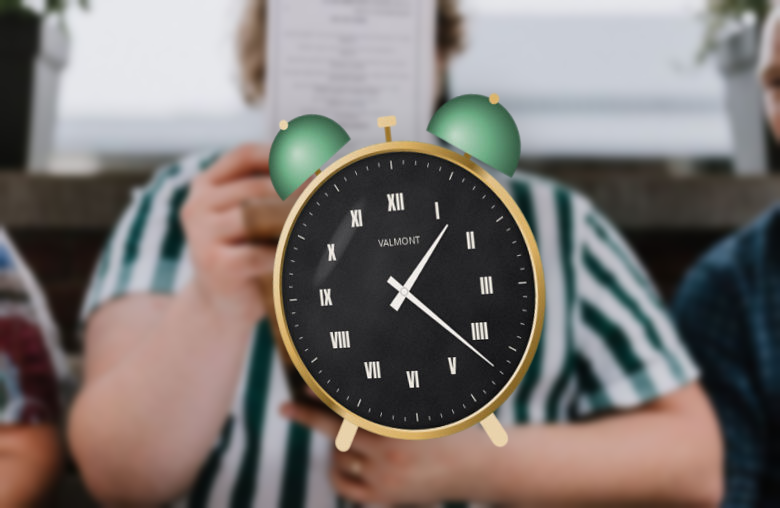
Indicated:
1,22
